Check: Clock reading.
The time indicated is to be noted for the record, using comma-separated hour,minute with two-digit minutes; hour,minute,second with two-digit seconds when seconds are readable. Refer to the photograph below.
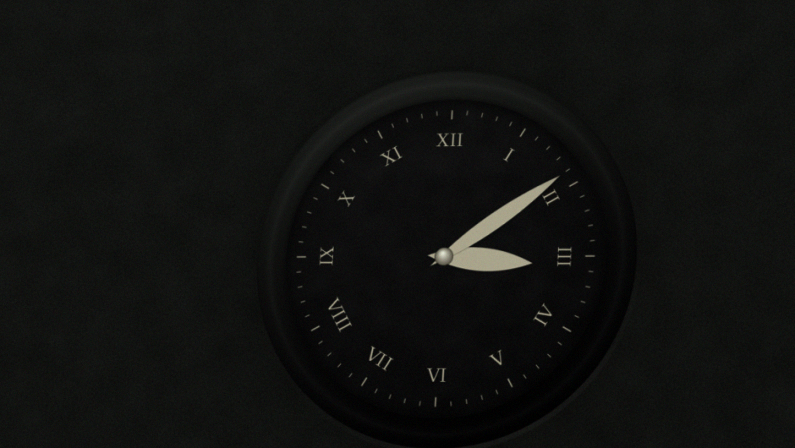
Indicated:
3,09
